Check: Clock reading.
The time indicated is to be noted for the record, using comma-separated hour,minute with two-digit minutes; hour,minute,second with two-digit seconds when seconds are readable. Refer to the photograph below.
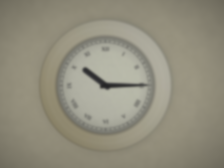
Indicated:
10,15
